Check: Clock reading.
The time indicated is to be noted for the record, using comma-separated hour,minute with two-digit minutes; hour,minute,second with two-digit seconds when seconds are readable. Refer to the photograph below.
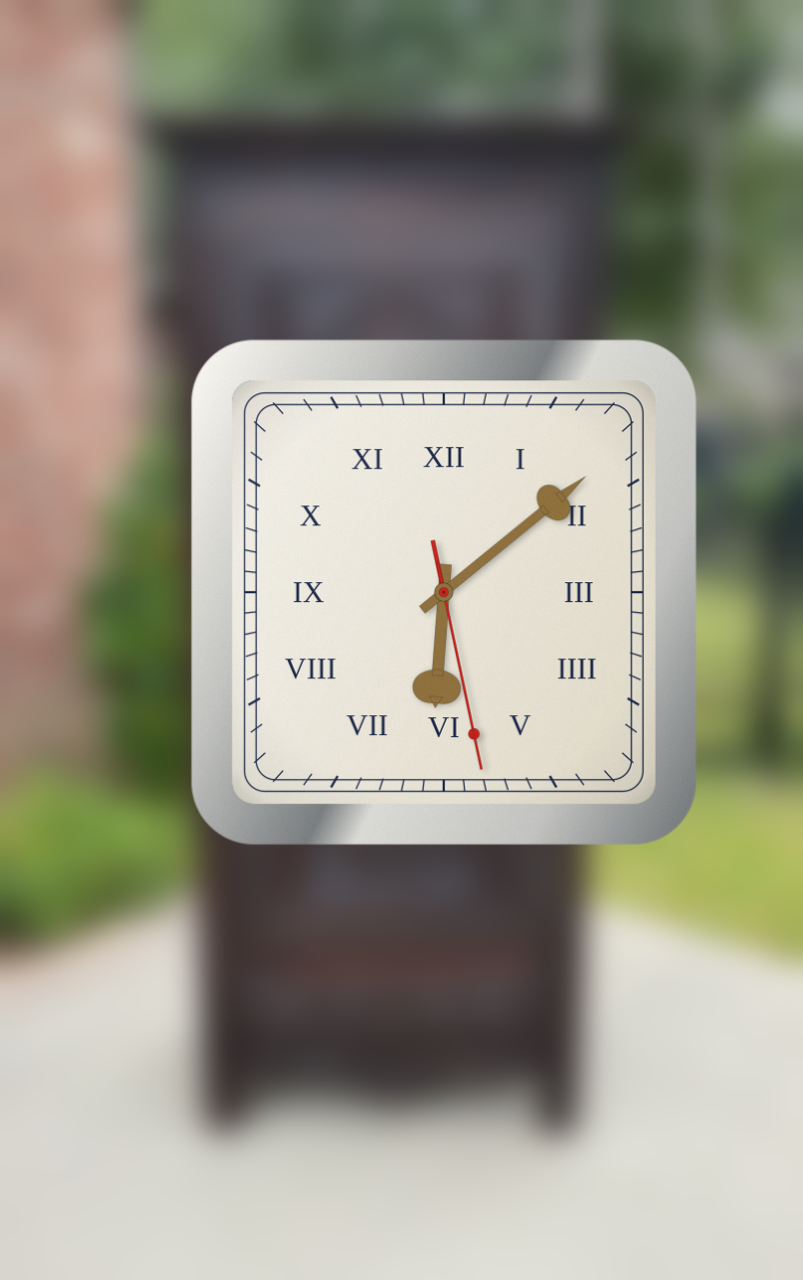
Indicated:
6,08,28
